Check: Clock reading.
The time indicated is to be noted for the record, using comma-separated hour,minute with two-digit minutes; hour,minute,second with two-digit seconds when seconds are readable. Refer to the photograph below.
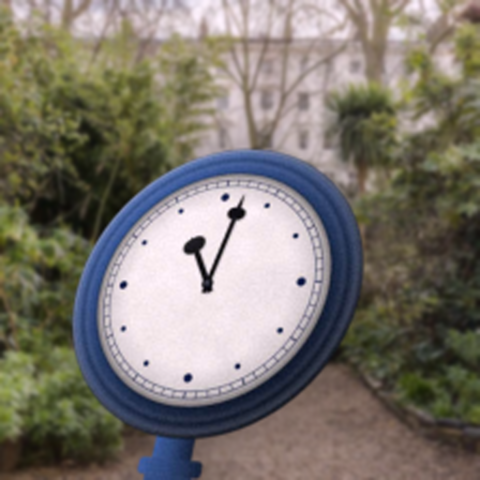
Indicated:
11,02
